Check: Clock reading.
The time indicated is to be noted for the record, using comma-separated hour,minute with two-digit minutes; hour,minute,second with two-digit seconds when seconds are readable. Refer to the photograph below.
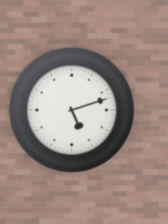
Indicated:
5,12
